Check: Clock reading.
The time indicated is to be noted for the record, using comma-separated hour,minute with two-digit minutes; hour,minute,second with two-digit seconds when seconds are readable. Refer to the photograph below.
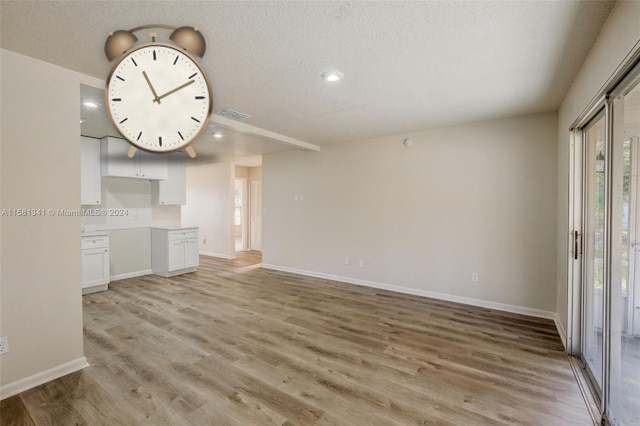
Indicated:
11,11
